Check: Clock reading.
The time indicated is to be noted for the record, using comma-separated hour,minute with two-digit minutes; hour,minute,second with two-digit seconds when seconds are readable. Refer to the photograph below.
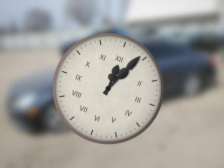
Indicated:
12,04
